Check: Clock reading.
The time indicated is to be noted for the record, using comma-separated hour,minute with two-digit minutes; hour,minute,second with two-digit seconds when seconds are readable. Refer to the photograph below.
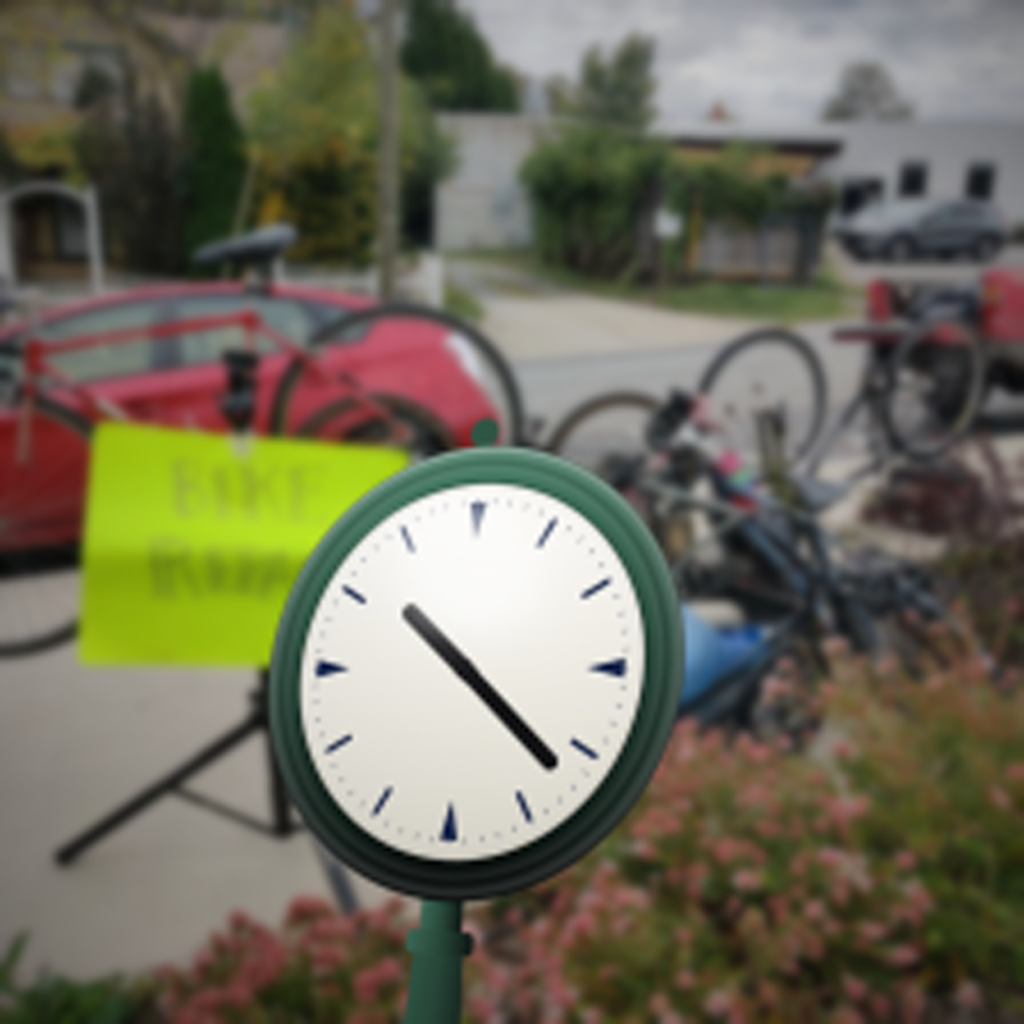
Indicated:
10,22
